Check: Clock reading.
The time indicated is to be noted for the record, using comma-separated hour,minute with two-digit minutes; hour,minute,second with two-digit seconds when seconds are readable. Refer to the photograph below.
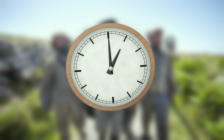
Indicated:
1,00
